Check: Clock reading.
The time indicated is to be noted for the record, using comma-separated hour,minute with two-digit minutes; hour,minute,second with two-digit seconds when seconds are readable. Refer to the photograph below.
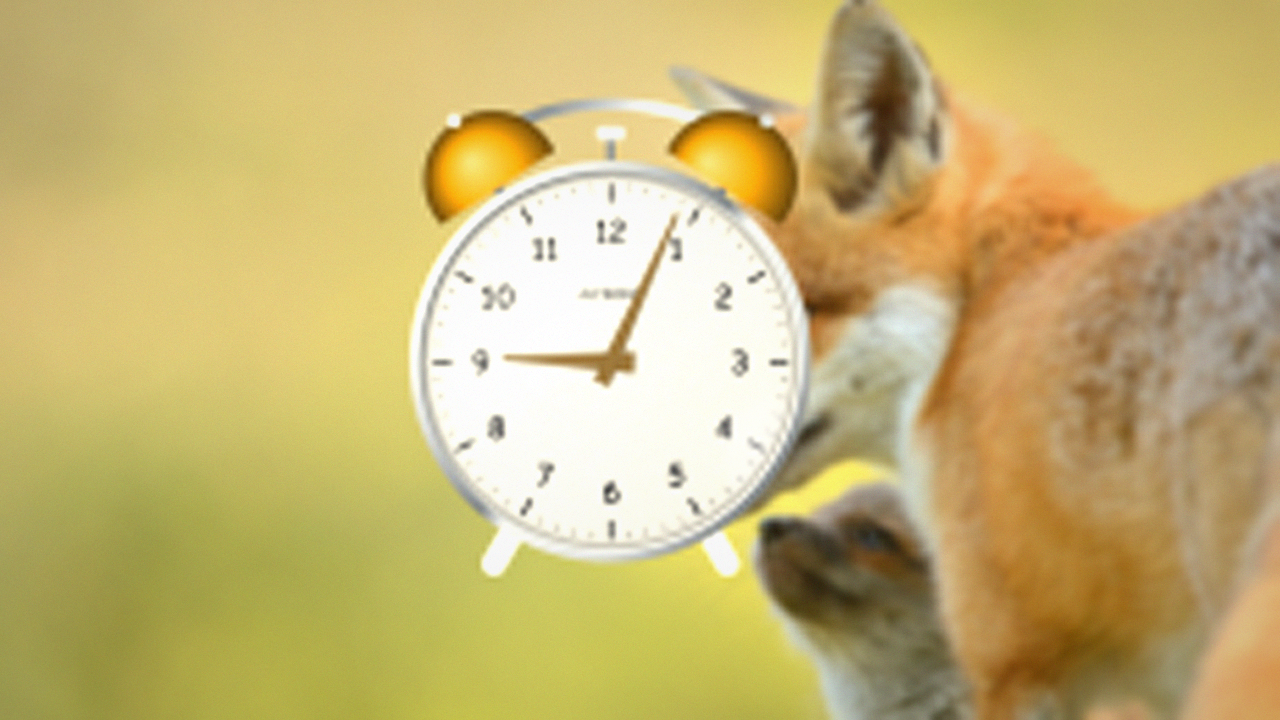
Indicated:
9,04
